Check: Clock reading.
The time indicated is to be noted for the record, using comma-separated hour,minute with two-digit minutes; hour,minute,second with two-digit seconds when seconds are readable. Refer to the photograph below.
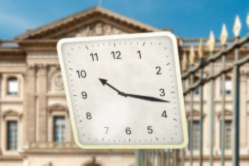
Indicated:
10,17
